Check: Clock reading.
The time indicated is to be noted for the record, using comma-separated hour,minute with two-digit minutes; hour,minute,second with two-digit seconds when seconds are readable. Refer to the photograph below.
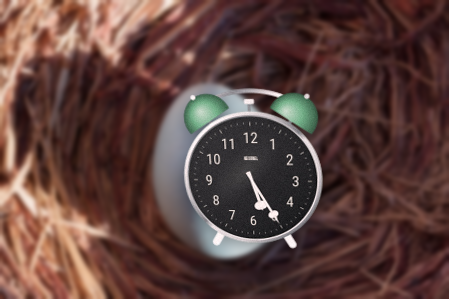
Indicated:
5,25
